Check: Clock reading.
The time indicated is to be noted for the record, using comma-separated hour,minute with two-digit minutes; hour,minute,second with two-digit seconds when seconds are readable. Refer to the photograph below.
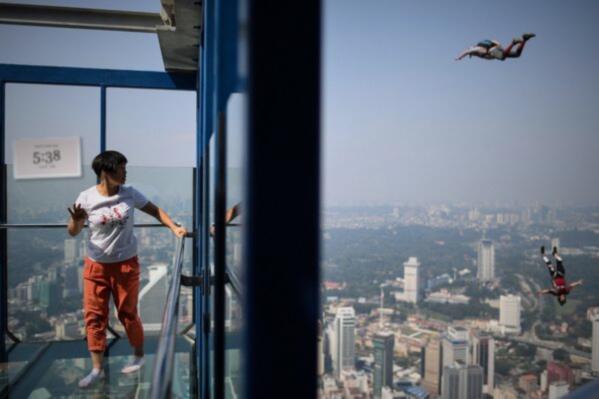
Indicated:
5,38
